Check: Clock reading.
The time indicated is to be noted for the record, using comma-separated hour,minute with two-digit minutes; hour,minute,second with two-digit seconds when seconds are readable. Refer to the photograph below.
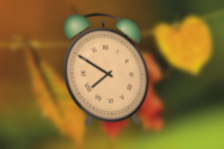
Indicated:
7,50
